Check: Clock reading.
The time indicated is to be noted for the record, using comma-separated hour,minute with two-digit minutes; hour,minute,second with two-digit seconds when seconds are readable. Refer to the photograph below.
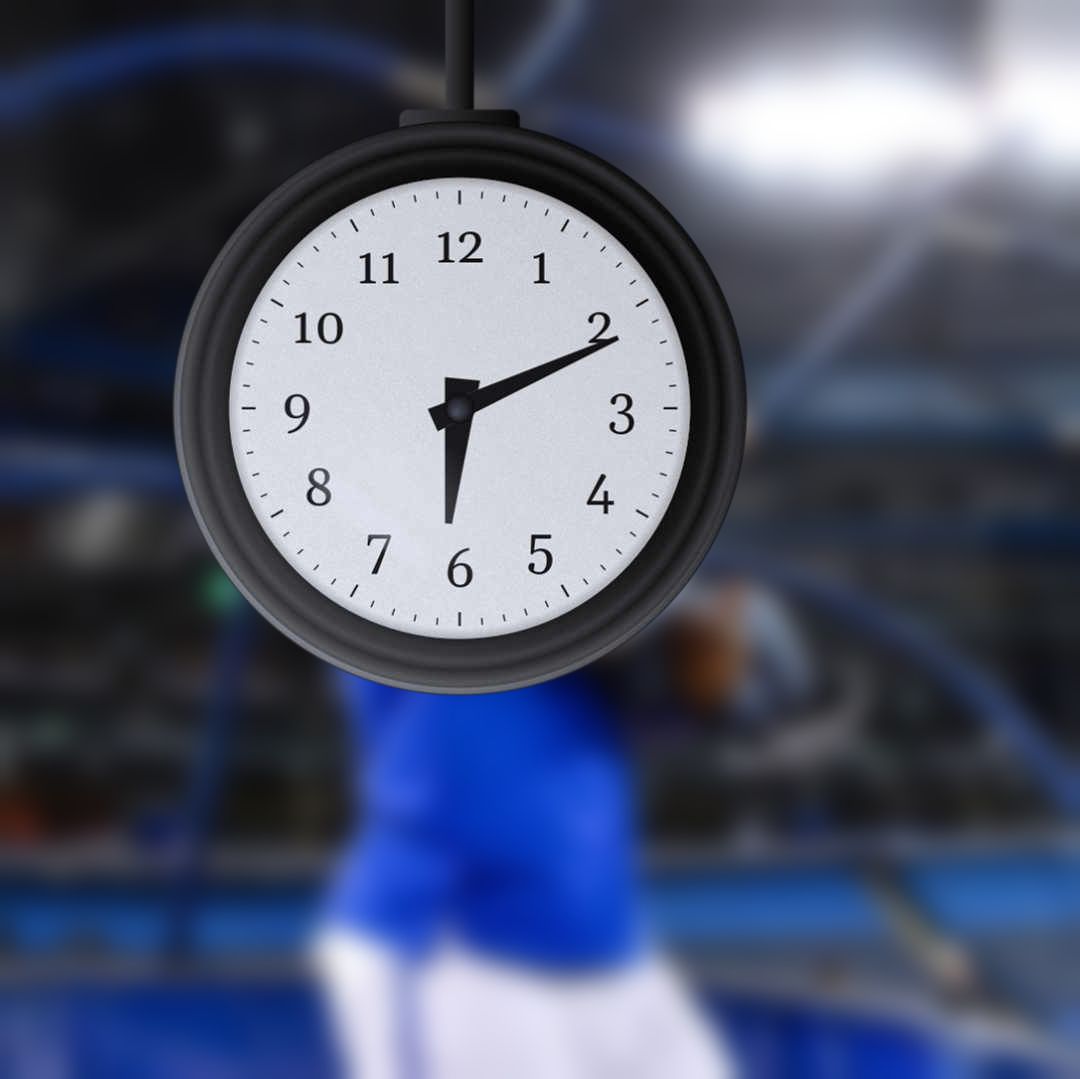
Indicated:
6,11
